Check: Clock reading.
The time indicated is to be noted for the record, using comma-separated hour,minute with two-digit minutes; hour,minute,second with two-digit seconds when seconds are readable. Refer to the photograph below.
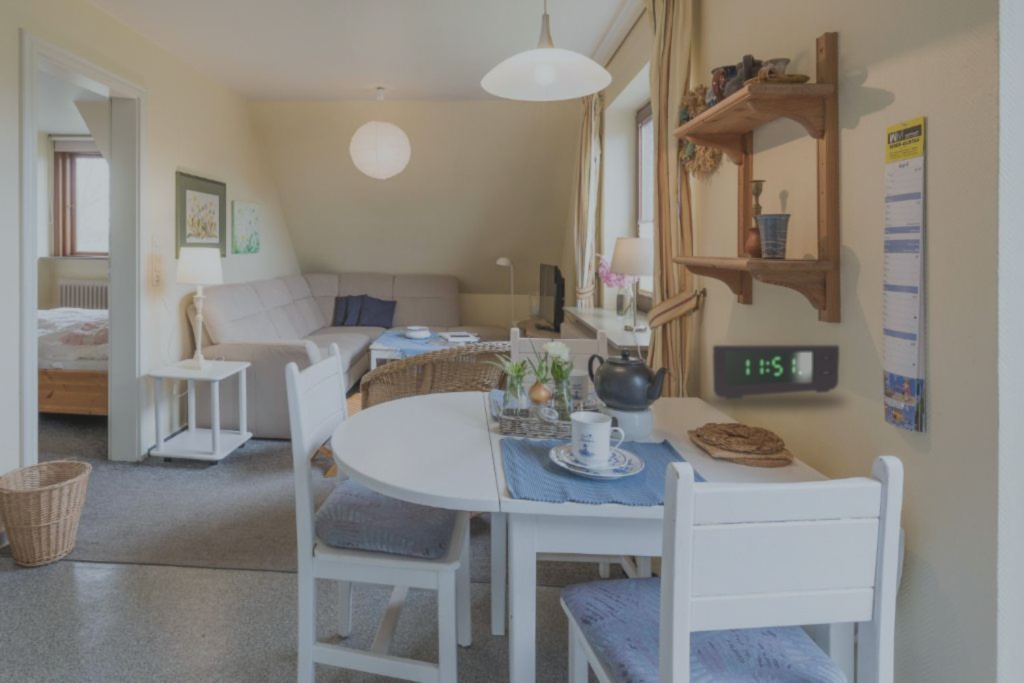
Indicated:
11,51
